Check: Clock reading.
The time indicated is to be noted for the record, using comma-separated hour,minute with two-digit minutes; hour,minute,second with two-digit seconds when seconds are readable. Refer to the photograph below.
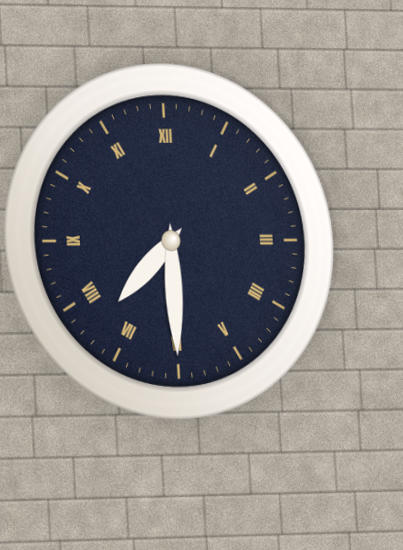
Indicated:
7,30
